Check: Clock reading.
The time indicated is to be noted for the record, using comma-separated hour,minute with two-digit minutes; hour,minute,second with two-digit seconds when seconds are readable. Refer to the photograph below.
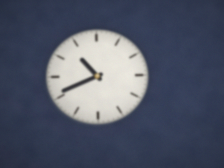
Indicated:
10,41
